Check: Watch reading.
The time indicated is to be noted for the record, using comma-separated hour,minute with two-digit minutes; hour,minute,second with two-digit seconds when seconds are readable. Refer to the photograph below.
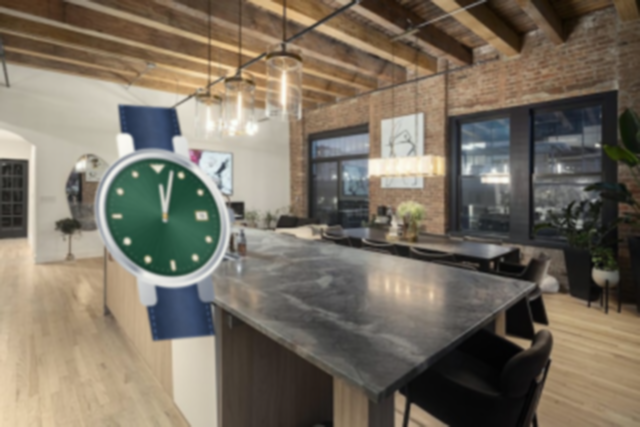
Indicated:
12,03
